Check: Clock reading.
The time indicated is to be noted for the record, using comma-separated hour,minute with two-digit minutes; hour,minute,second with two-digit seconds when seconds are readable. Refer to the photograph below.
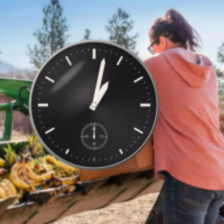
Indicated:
1,02
